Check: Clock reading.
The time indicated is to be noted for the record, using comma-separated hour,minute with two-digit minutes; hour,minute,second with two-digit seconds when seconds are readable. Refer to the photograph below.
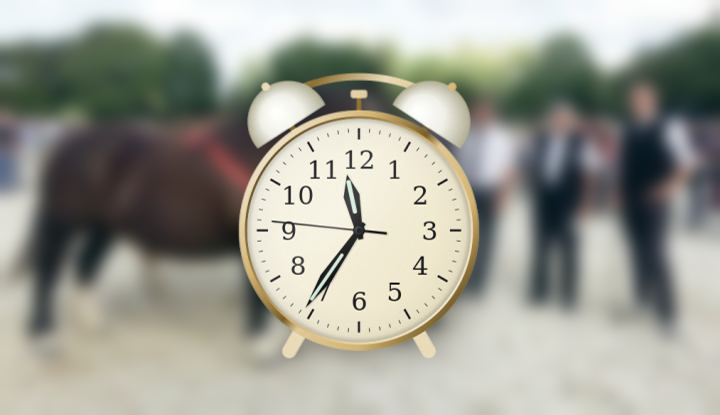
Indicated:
11,35,46
